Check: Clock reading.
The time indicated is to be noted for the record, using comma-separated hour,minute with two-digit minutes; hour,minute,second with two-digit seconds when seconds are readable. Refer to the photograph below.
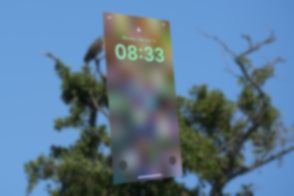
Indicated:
8,33
